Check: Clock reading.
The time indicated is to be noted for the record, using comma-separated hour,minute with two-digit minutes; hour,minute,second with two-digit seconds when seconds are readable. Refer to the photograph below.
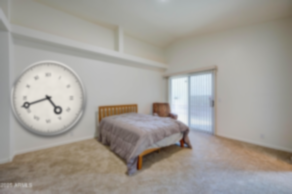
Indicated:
4,42
